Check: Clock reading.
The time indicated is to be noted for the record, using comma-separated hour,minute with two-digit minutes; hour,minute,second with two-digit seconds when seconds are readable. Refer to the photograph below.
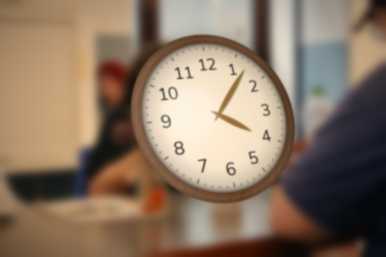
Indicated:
4,07
